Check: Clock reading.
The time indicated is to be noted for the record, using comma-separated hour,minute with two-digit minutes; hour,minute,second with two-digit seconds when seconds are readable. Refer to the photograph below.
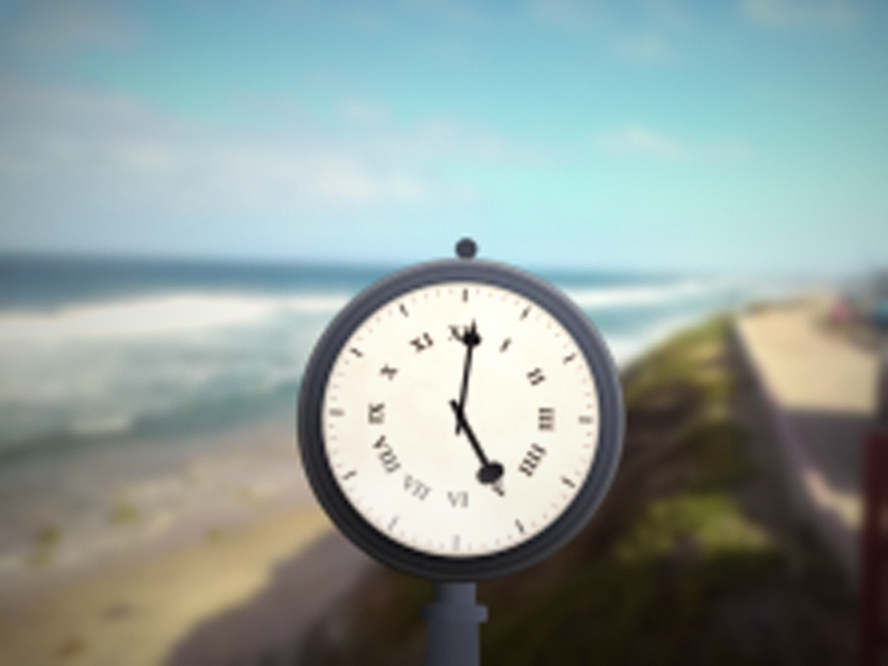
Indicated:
5,01
